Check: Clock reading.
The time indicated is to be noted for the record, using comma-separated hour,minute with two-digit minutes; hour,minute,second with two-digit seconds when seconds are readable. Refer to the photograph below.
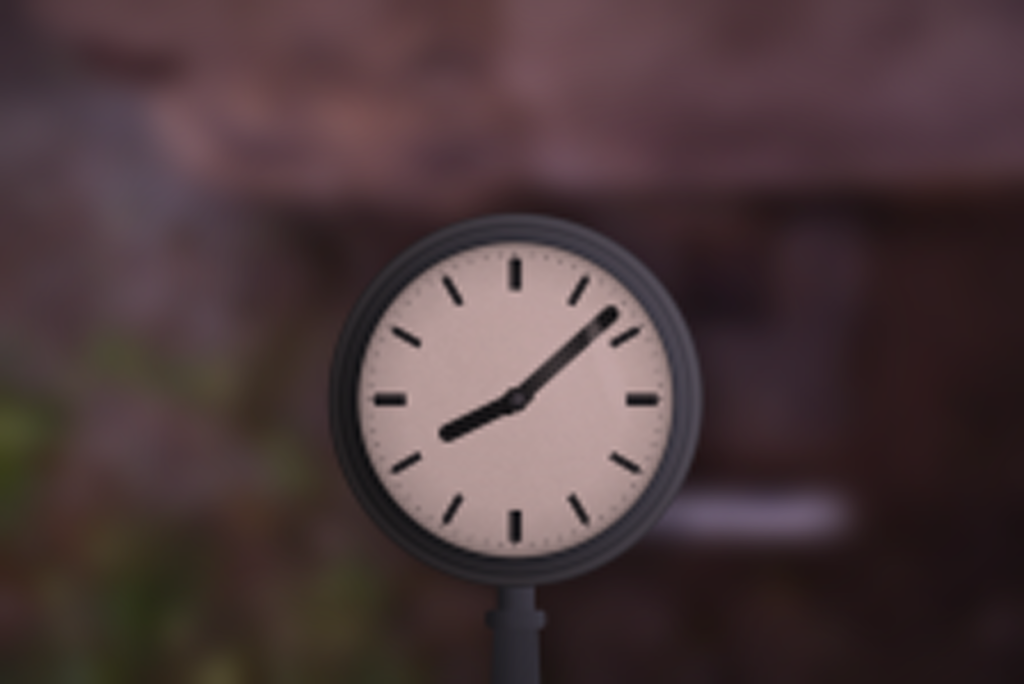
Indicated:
8,08
